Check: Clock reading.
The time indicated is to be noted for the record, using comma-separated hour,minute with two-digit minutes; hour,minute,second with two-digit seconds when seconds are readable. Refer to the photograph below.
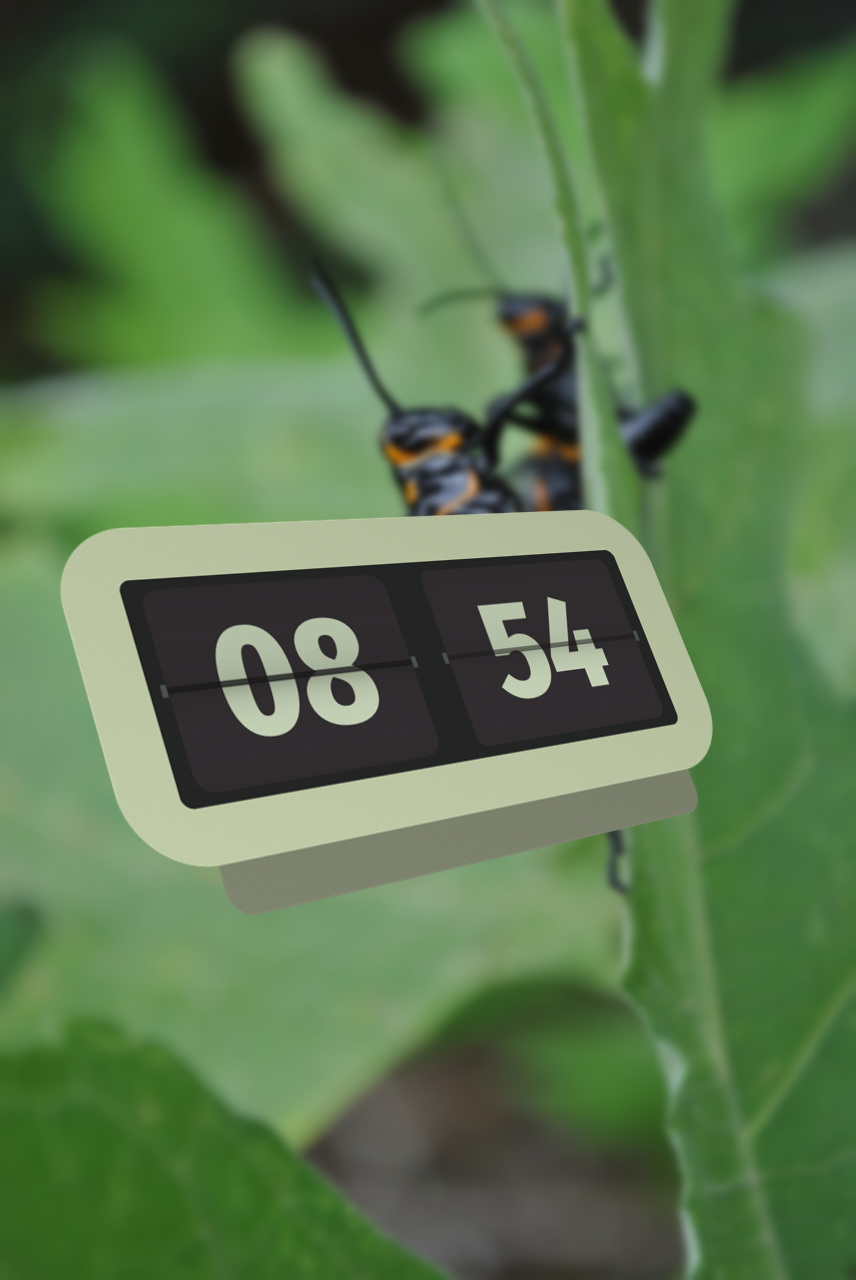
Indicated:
8,54
